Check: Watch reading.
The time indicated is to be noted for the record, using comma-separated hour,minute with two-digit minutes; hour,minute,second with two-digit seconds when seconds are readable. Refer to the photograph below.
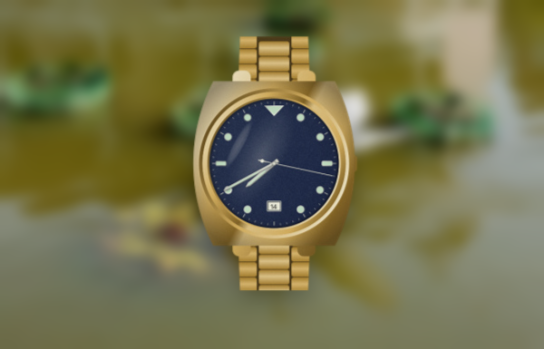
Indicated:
7,40,17
